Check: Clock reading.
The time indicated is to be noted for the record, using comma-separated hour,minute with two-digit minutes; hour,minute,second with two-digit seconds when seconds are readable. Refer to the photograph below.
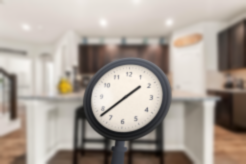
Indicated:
1,38
